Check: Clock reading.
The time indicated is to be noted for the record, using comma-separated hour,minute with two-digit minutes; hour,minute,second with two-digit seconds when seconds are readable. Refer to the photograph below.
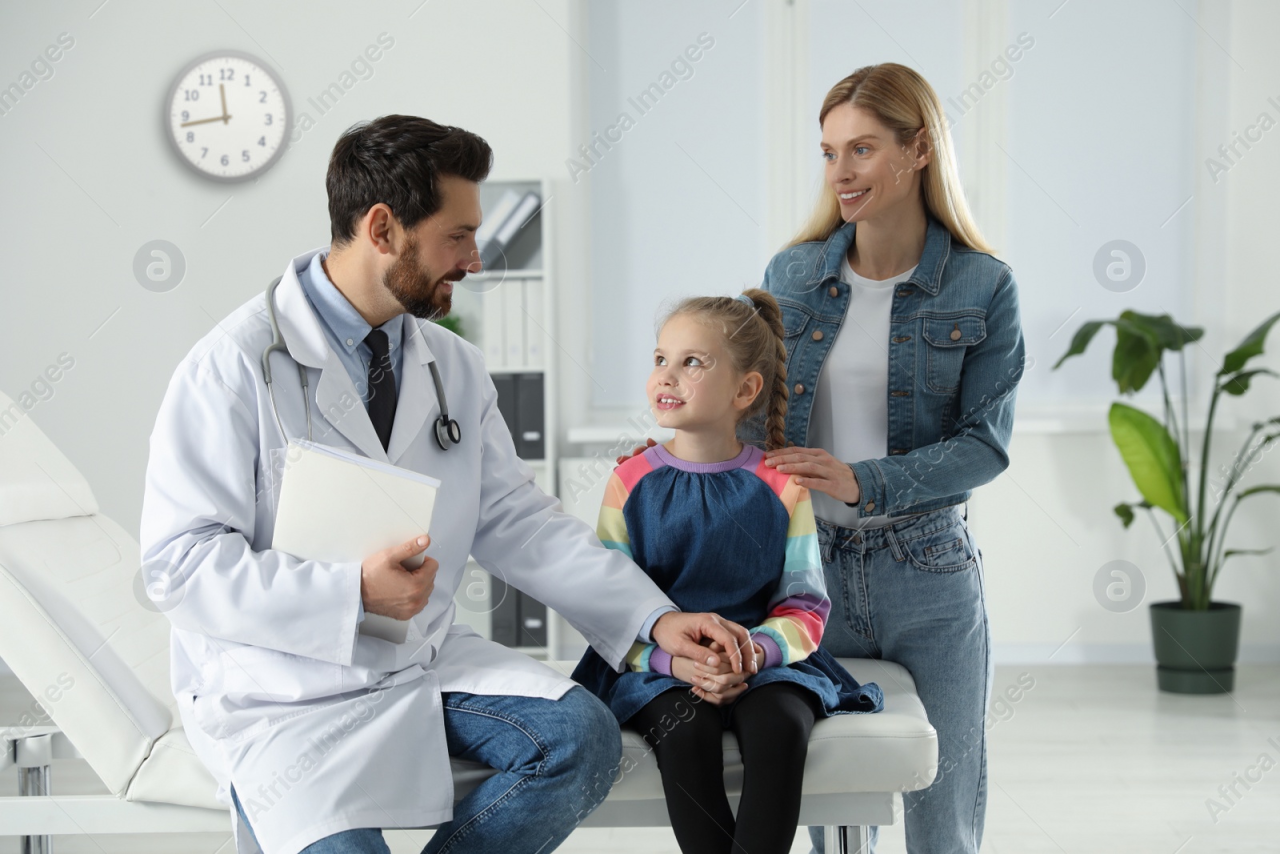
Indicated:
11,43
